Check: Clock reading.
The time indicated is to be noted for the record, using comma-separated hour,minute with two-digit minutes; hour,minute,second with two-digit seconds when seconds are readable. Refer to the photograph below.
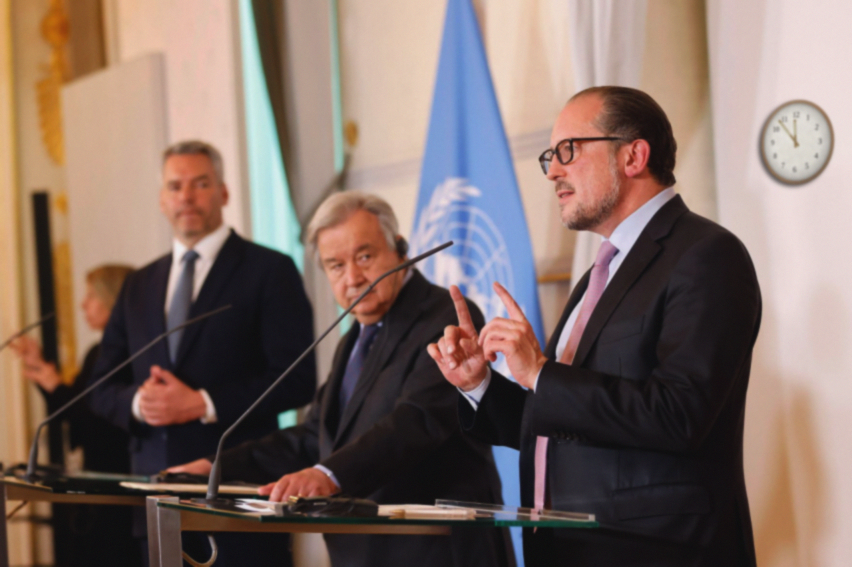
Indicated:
11,53
